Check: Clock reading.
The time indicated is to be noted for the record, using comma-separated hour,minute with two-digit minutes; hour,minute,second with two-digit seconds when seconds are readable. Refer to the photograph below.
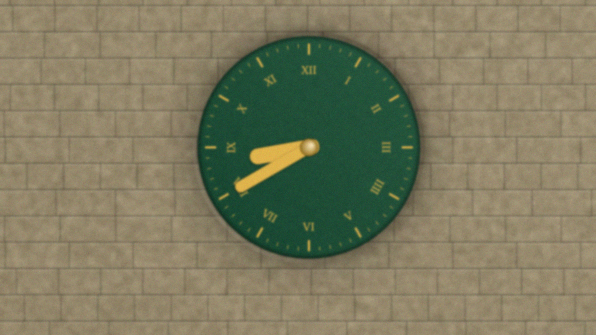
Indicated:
8,40
